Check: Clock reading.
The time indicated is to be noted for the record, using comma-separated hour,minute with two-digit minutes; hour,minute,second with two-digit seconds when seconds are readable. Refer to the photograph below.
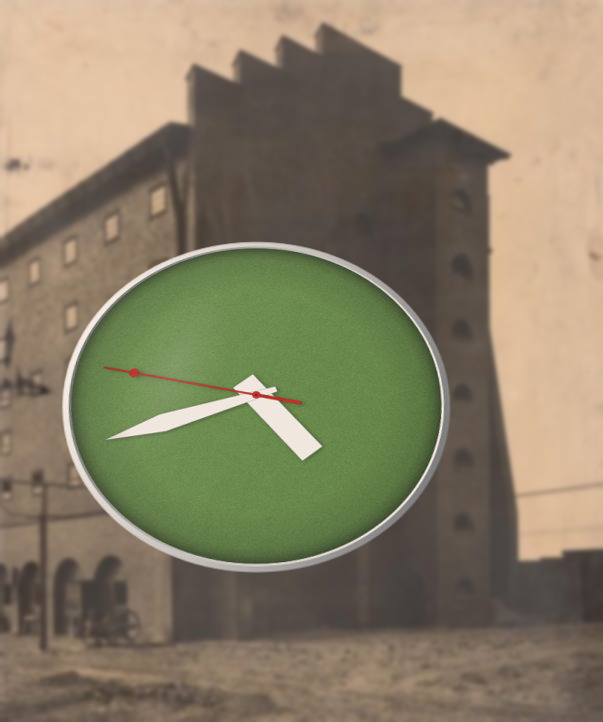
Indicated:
4,41,47
